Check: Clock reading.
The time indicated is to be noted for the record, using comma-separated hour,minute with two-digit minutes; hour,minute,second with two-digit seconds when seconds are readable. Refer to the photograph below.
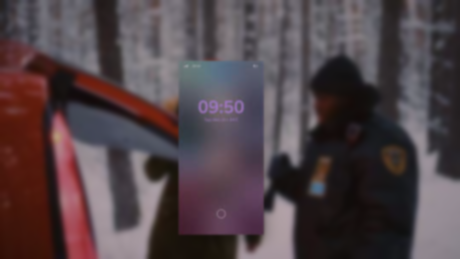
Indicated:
9,50
